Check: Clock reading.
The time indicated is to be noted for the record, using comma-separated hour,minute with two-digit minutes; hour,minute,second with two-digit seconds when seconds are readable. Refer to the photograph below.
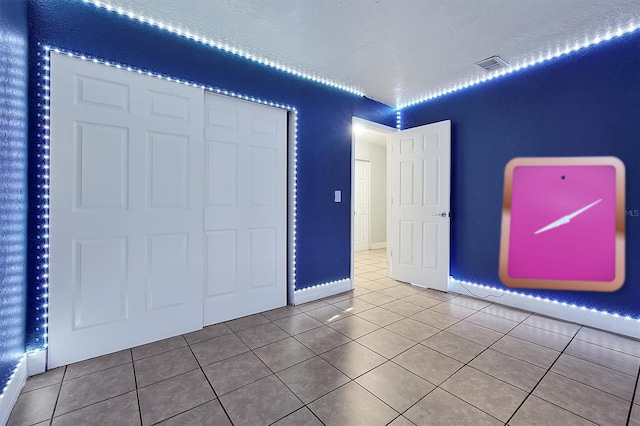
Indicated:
8,10
